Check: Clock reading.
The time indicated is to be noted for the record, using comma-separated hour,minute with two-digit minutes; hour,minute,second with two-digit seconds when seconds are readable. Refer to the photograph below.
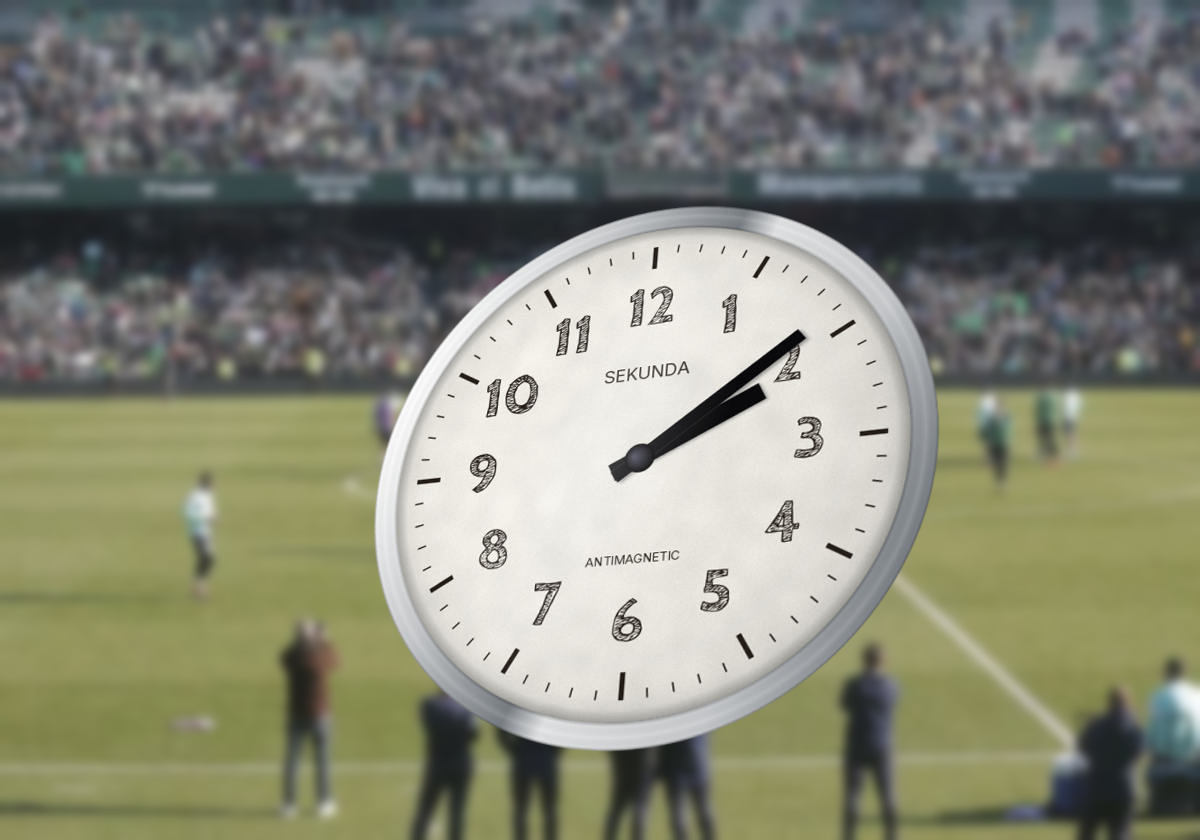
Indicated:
2,09
